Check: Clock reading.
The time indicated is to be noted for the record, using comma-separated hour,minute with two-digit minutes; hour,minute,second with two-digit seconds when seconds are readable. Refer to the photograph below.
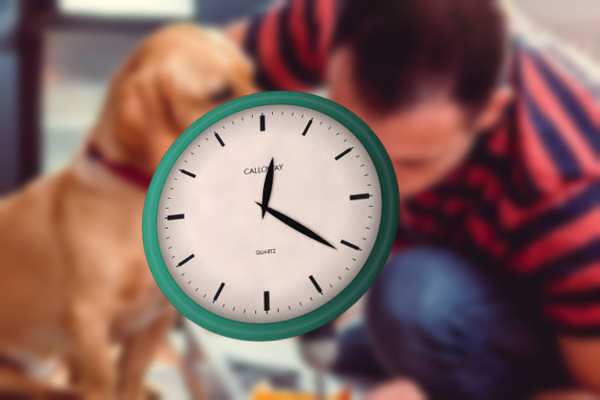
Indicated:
12,21
